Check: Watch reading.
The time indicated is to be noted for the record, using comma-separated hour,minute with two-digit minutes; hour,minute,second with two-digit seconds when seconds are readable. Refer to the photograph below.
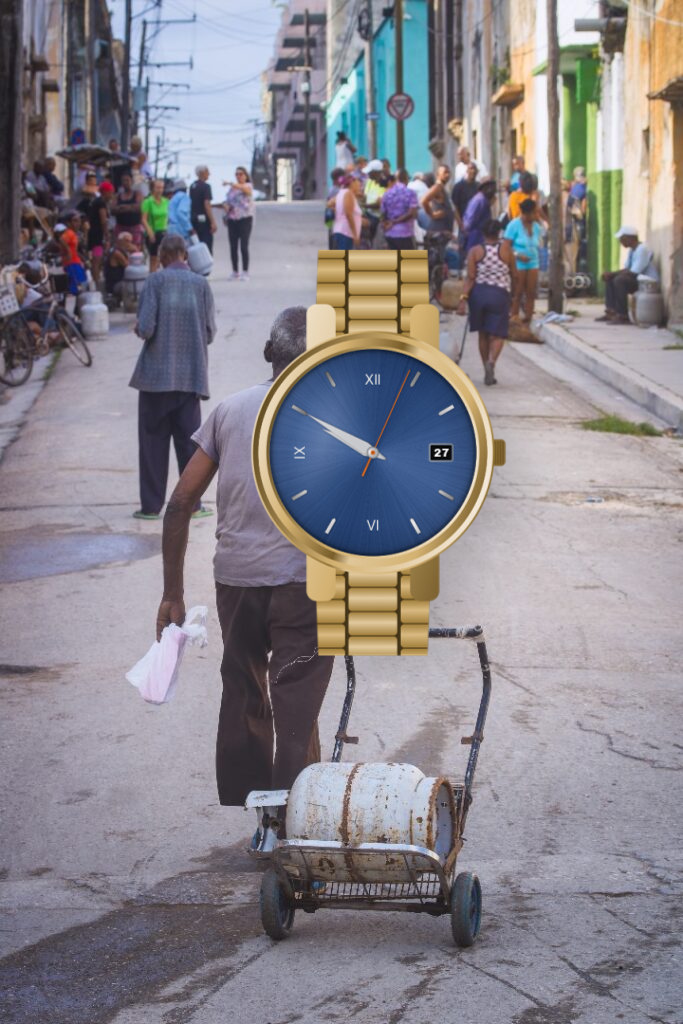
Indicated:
9,50,04
